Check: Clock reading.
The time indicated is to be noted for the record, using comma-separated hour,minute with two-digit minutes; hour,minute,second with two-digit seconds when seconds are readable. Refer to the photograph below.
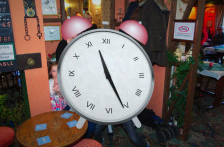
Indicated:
11,26
